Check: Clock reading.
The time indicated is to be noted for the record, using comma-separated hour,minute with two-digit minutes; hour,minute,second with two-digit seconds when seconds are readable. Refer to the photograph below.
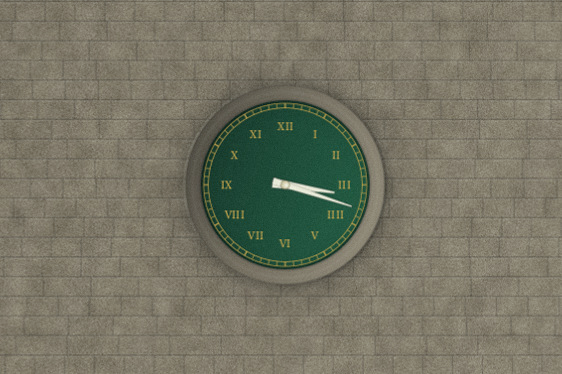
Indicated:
3,18
